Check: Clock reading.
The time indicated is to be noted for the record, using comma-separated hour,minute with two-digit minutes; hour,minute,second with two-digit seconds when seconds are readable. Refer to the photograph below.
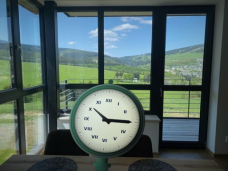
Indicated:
10,15
